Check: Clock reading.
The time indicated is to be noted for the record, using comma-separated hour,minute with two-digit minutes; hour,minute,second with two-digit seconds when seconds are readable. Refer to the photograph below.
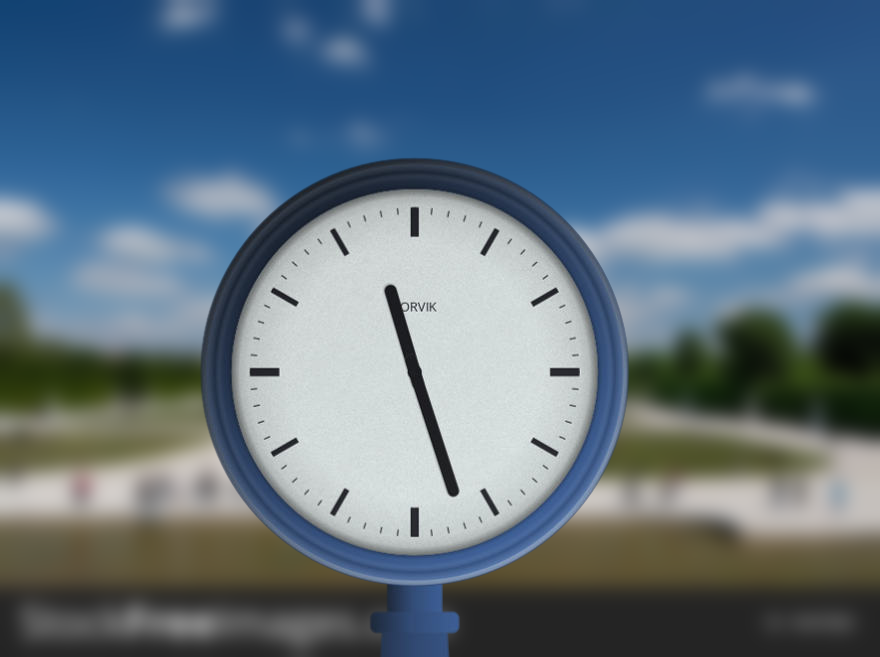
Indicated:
11,27
